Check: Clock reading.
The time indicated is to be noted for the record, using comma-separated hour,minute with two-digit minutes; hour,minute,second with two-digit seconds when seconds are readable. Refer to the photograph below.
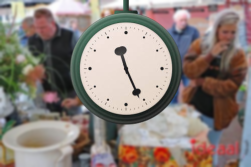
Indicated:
11,26
